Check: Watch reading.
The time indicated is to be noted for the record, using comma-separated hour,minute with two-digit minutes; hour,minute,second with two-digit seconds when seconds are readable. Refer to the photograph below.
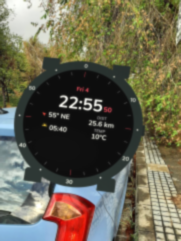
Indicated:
22,55
